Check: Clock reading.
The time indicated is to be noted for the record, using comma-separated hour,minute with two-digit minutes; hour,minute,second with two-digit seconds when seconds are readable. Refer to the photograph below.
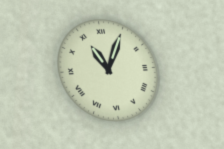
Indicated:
11,05
